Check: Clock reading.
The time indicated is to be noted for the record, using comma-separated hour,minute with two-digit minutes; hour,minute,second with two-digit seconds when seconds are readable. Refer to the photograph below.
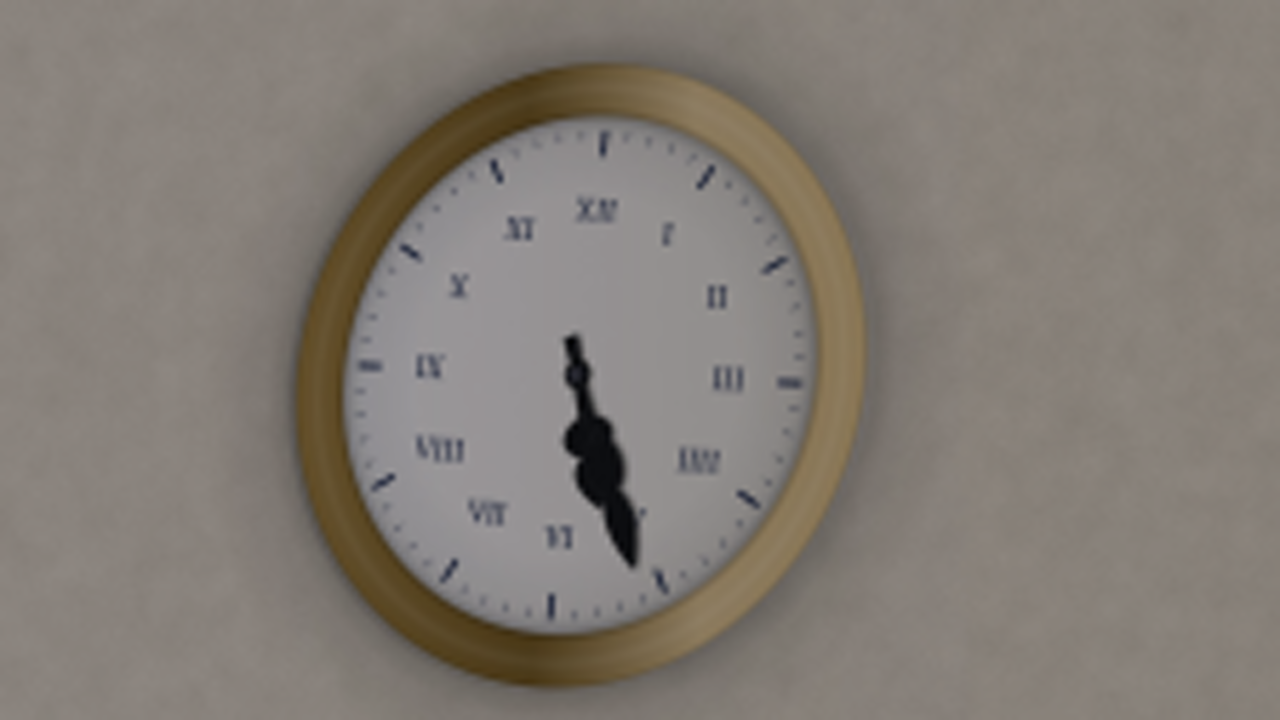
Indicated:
5,26
